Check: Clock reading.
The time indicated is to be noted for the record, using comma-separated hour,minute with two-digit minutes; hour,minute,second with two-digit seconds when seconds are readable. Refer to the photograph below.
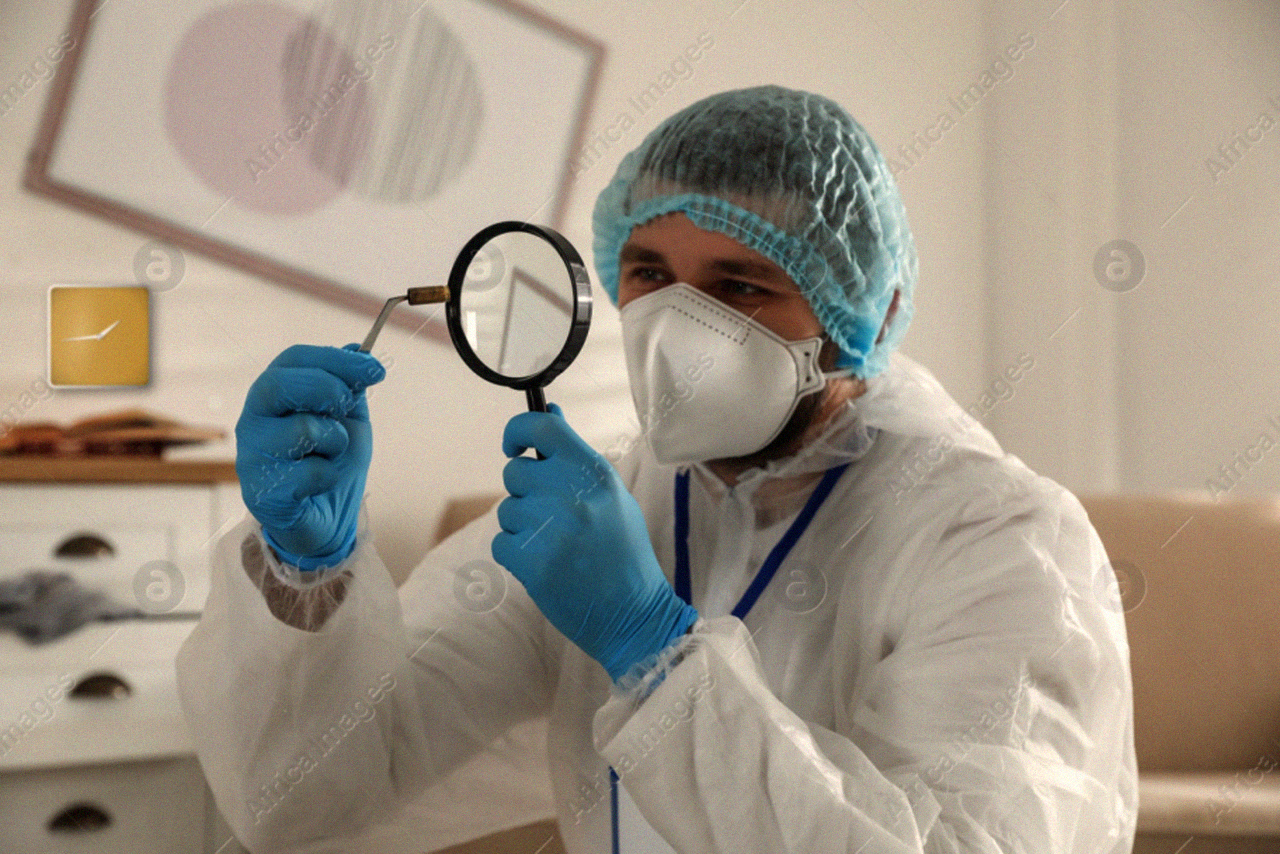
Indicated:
1,44
